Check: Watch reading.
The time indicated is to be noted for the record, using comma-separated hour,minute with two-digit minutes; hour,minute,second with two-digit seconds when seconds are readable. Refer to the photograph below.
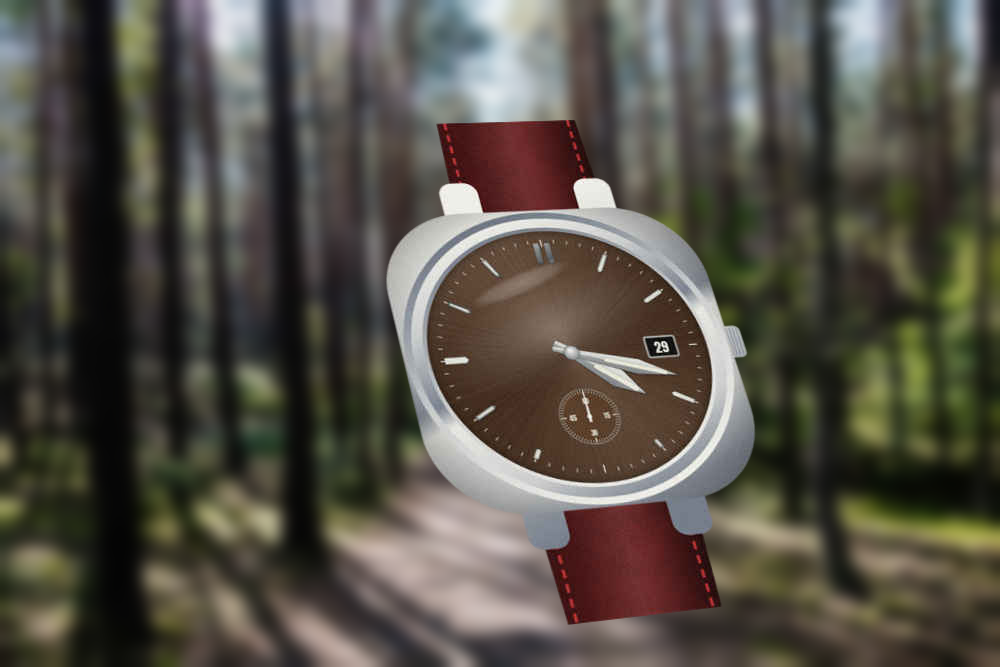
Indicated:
4,18
